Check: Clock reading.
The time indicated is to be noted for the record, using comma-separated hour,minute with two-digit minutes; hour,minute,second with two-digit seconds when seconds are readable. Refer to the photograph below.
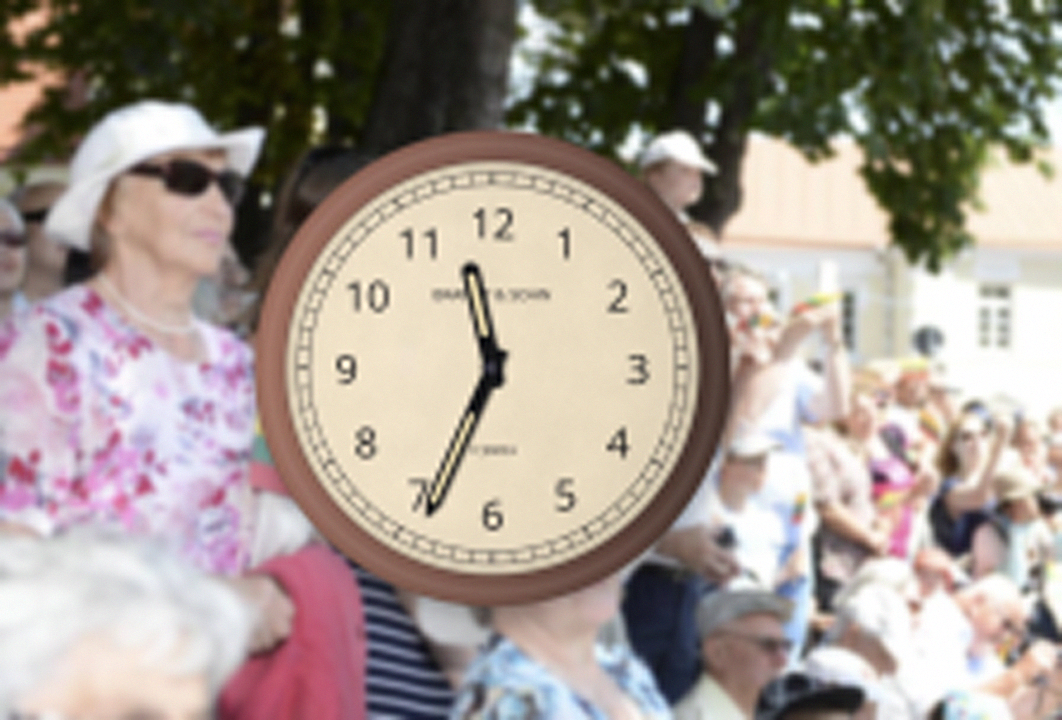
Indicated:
11,34
